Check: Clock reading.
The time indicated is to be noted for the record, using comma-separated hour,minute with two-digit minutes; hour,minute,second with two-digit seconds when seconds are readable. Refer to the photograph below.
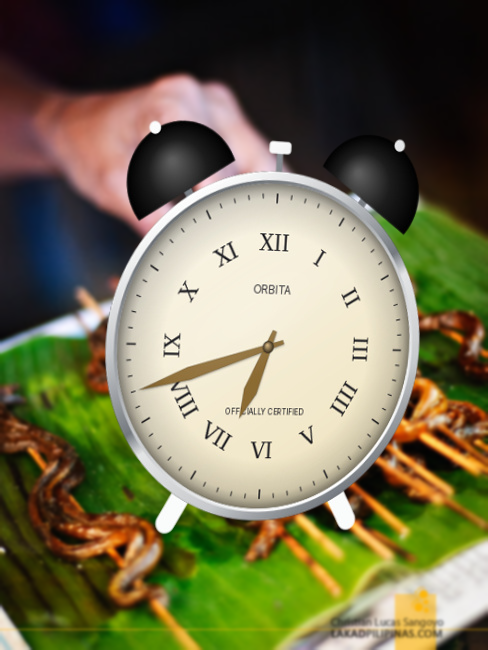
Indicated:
6,42
